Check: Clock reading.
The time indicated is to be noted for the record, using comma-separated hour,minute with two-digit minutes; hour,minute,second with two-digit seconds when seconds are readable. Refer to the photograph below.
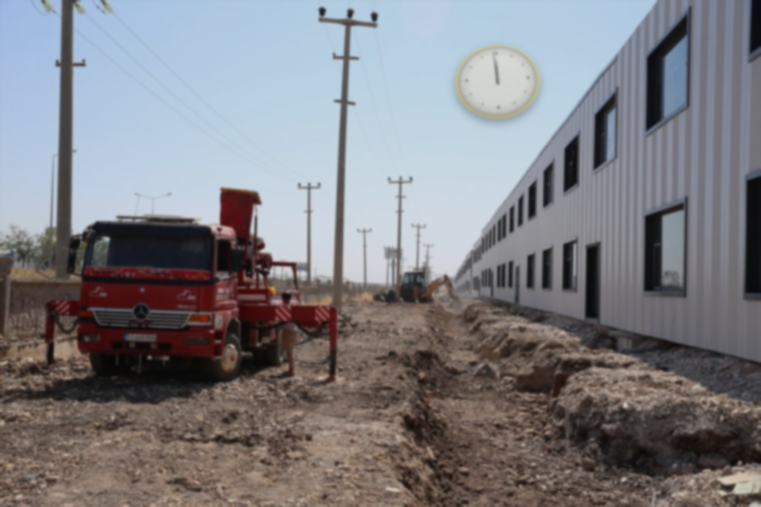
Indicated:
11,59
